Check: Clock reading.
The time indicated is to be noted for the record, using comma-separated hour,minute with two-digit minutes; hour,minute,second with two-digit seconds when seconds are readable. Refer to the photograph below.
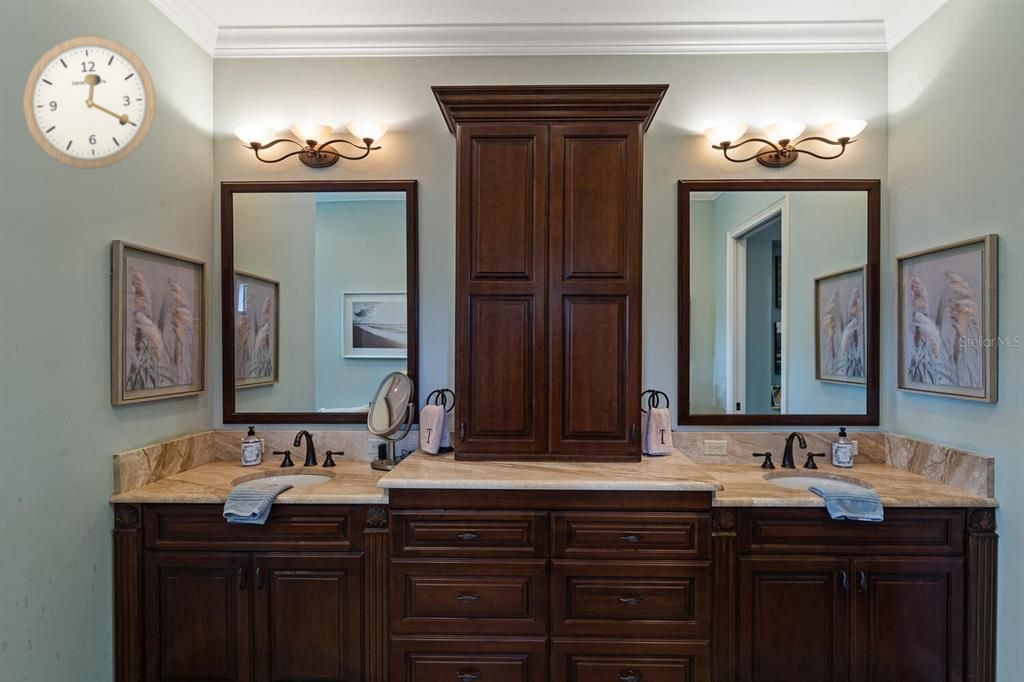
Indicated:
12,20
